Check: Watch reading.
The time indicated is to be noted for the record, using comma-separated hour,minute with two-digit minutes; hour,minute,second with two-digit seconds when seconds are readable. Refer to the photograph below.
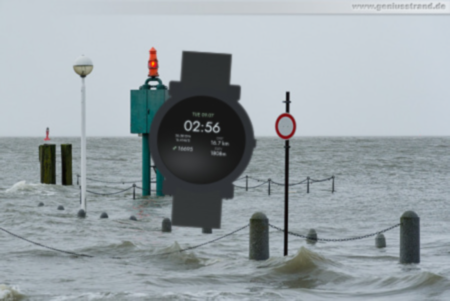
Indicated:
2,56
